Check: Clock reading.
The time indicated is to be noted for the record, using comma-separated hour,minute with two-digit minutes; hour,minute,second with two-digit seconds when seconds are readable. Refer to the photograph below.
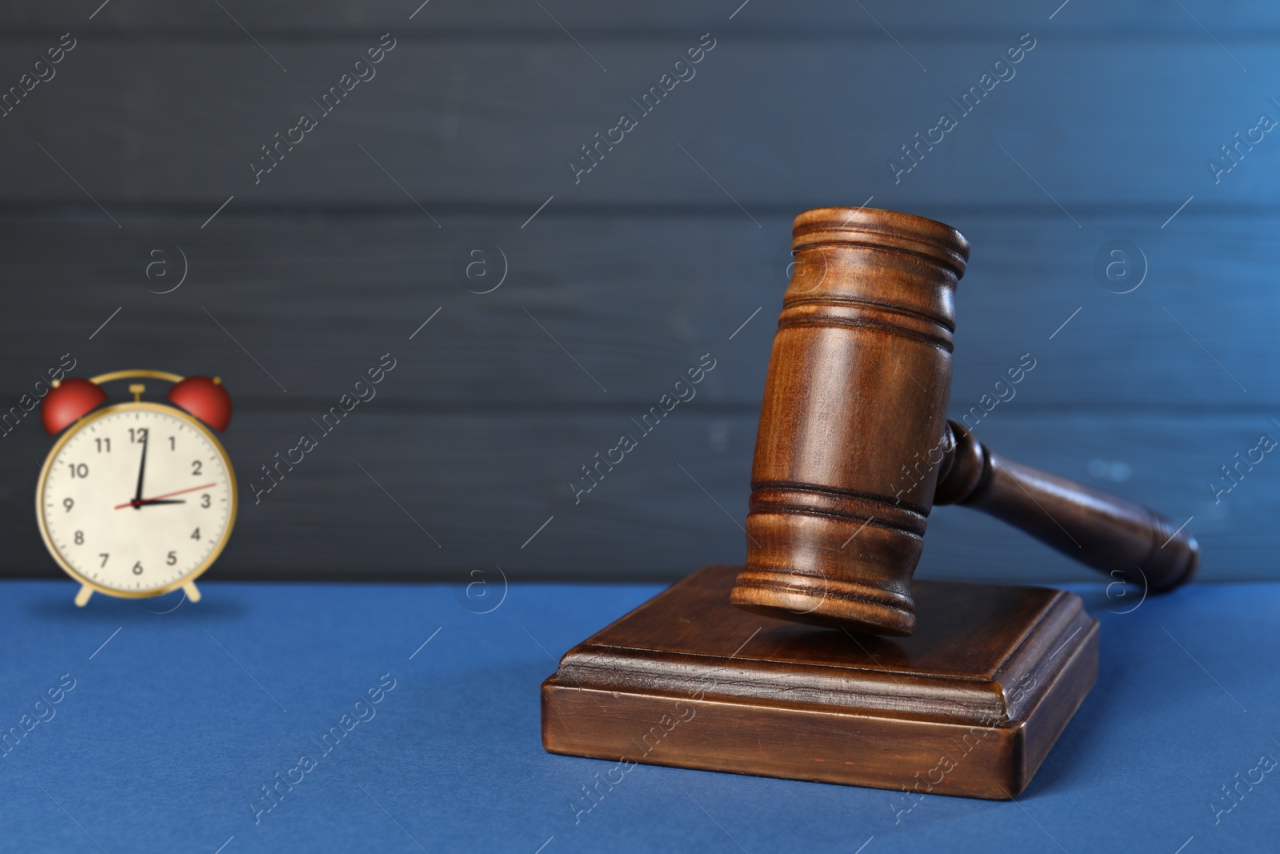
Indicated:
3,01,13
